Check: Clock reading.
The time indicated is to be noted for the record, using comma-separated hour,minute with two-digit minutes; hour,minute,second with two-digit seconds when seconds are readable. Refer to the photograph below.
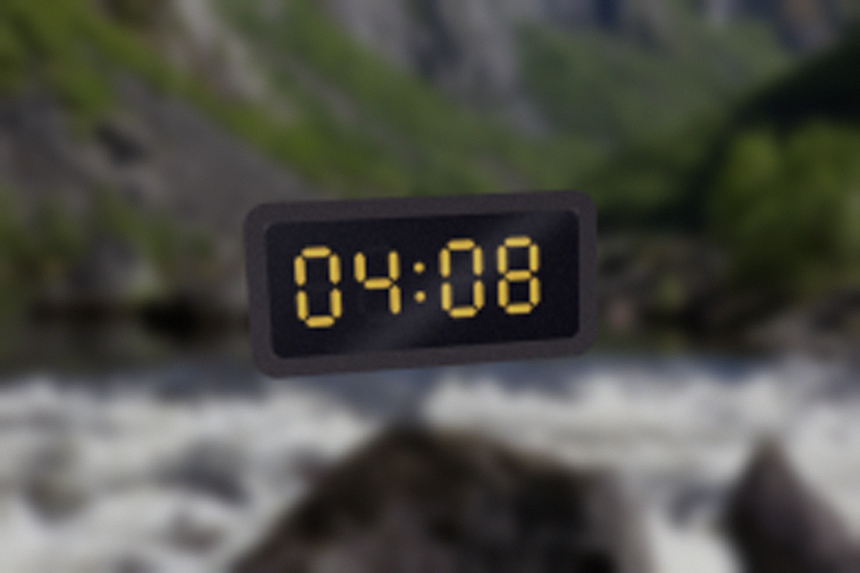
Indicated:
4,08
